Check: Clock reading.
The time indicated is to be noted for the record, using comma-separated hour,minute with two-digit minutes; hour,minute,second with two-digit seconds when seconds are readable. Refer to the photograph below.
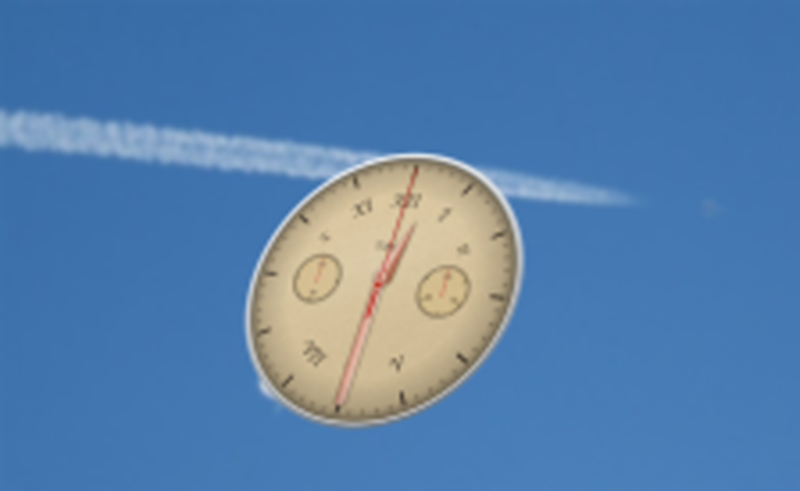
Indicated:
12,30
